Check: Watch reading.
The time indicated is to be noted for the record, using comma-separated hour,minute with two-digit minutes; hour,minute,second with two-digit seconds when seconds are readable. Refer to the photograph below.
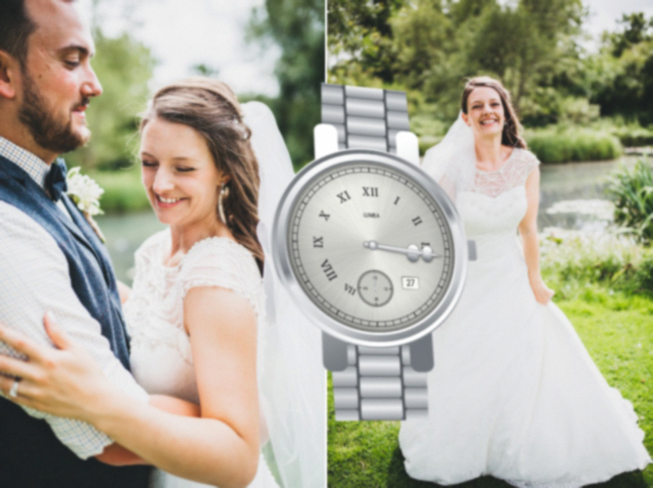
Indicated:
3,16
